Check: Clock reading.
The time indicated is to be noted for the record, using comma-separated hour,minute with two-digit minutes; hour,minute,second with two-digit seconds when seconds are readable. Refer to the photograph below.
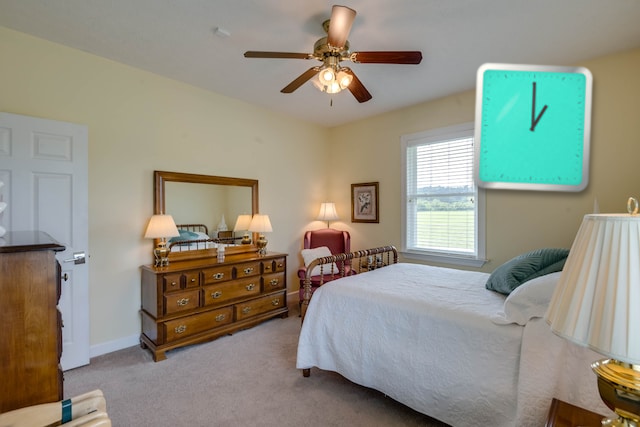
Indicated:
1,00
